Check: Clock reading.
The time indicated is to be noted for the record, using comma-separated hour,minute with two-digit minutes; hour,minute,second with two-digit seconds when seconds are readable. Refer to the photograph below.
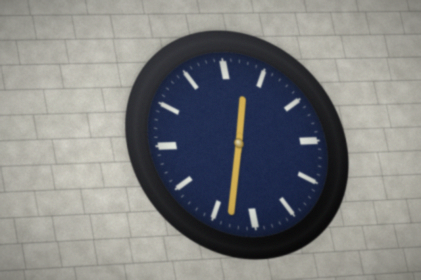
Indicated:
12,33
